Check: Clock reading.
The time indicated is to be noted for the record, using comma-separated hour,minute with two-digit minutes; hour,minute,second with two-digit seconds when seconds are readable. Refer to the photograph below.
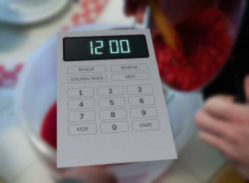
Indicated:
12,00
